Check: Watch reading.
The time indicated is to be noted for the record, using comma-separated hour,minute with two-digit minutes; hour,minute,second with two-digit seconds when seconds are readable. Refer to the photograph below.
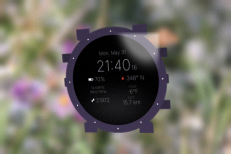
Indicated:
21,40
